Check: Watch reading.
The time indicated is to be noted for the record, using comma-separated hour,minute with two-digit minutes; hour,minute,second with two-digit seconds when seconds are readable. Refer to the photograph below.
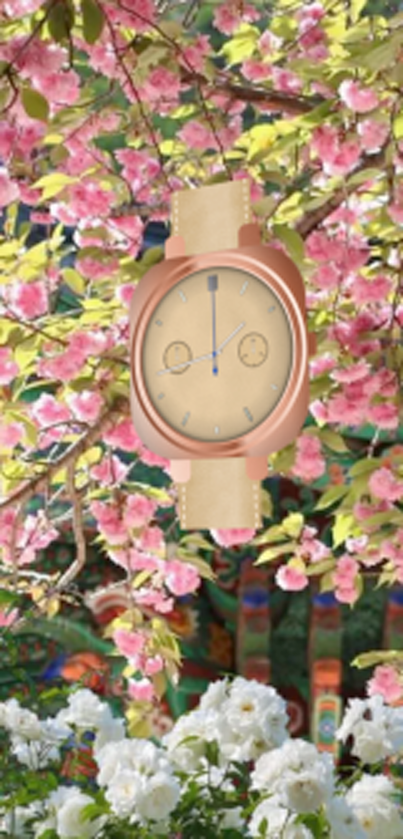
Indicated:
1,43
